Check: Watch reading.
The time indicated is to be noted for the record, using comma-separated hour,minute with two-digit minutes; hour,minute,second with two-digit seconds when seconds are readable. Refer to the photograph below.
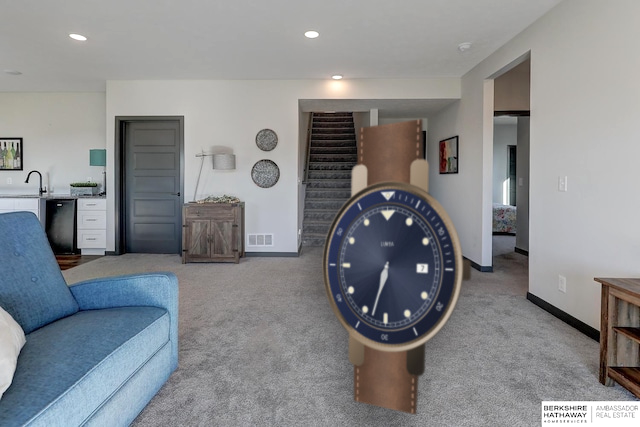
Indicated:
6,33
